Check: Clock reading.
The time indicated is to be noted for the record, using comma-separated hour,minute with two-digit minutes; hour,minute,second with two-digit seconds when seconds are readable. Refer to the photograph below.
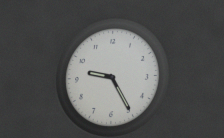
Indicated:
9,25
